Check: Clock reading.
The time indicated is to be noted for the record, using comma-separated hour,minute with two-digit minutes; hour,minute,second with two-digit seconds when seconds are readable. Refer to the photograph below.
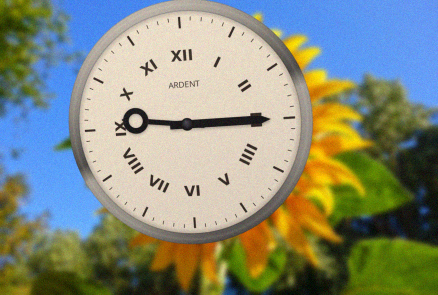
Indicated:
9,15
